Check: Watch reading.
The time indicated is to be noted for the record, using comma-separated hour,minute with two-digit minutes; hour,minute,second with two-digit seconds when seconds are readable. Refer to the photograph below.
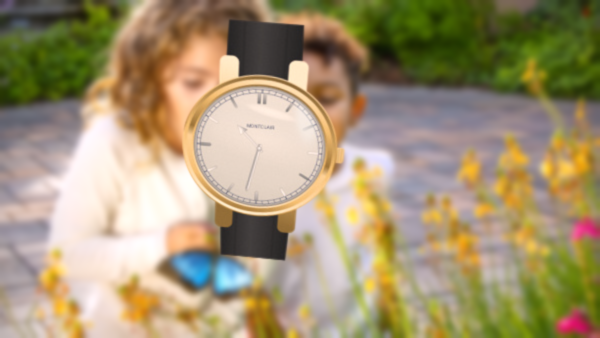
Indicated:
10,32
